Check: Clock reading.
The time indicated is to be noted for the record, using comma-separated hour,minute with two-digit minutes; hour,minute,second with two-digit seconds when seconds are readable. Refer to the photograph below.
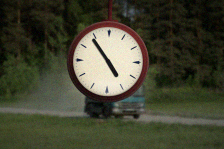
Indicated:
4,54
